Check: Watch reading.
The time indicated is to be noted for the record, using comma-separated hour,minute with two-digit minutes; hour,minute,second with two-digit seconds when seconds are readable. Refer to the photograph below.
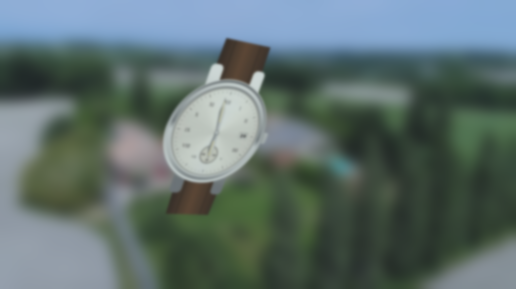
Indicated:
5,59
